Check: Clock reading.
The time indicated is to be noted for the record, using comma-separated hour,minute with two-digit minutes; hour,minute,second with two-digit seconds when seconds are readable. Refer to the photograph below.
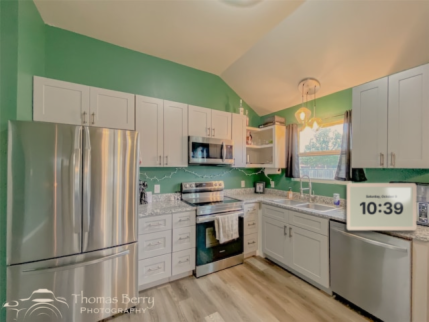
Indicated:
10,39
